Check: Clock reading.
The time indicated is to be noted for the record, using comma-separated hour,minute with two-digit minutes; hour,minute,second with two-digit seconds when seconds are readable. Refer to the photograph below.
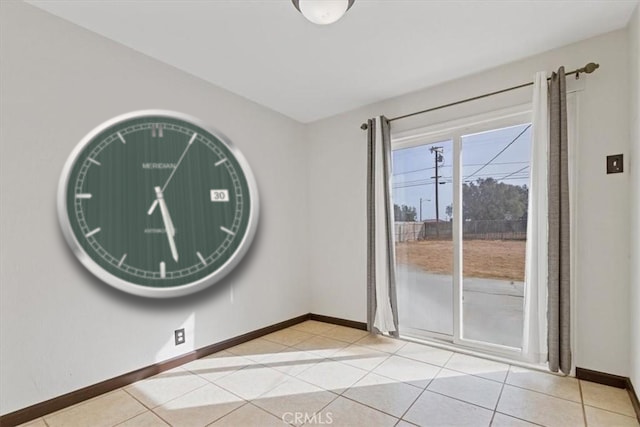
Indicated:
5,28,05
